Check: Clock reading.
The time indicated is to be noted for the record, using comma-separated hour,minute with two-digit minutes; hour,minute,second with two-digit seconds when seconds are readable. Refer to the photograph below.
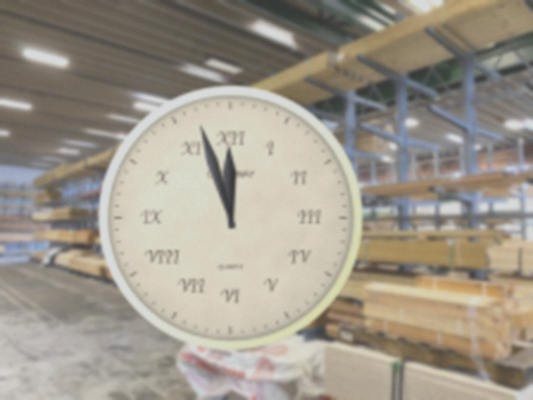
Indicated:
11,57
